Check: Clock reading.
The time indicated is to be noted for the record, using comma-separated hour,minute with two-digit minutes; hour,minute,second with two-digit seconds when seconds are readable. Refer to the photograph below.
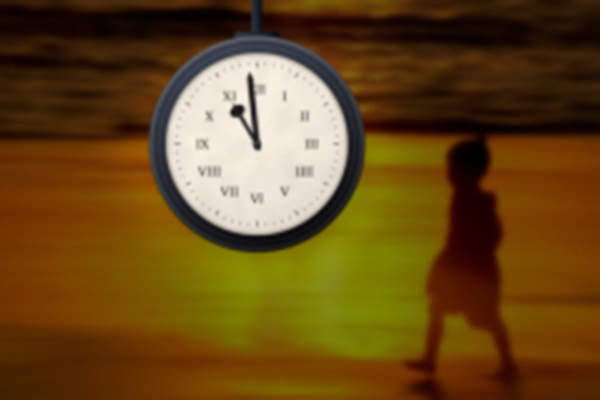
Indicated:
10,59
